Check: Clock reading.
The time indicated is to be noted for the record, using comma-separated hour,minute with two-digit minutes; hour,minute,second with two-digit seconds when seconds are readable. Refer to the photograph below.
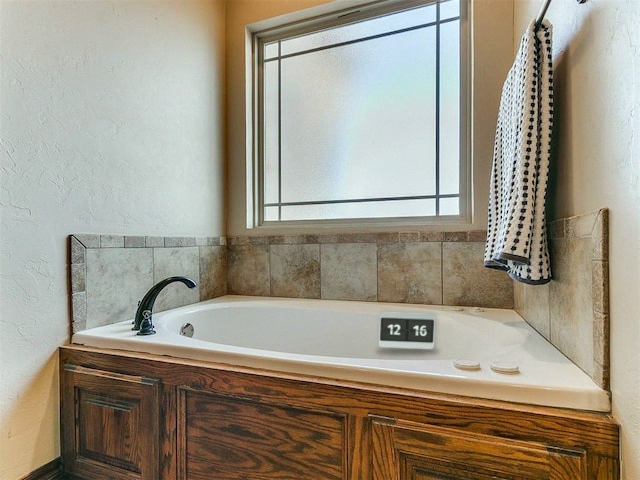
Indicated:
12,16
